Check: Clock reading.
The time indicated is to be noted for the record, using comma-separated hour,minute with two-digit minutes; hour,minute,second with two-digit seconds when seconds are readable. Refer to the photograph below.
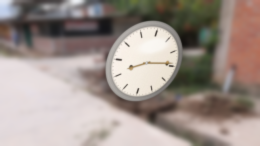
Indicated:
8,14
